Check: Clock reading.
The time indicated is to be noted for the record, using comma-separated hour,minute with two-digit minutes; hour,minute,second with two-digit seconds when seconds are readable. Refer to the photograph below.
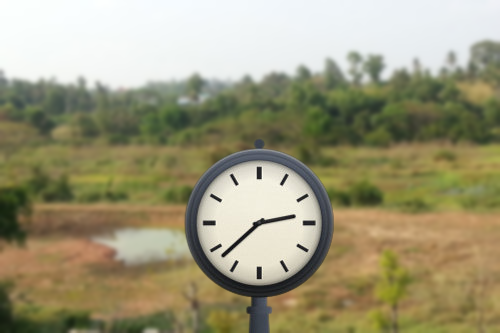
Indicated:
2,38
